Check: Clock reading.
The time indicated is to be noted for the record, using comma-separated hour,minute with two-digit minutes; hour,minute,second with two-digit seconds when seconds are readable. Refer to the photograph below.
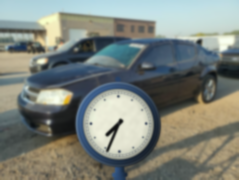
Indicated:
7,34
